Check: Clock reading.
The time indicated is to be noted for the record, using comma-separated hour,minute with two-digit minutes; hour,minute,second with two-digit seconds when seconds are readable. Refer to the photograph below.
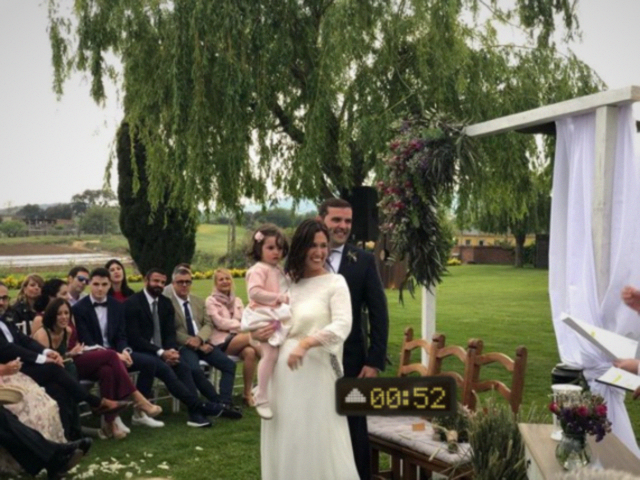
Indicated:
0,52
